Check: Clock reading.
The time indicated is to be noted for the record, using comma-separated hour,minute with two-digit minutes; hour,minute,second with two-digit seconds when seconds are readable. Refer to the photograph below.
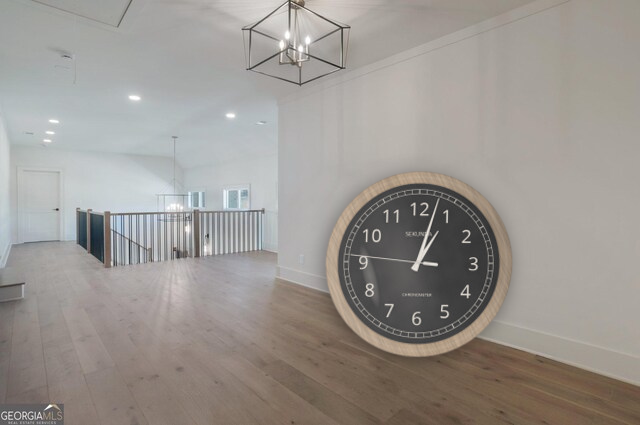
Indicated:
1,02,46
